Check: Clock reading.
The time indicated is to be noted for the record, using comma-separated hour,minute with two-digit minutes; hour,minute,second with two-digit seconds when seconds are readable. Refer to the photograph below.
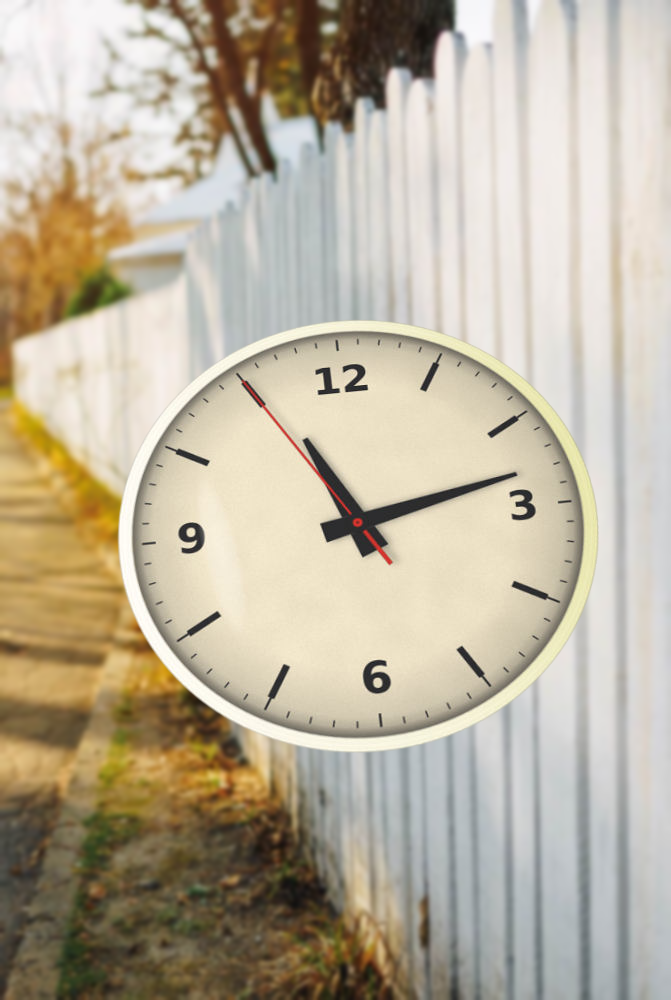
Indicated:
11,12,55
